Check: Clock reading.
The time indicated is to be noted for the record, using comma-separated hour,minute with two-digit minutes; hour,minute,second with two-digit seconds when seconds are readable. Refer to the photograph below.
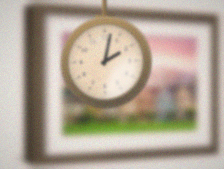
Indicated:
2,02
